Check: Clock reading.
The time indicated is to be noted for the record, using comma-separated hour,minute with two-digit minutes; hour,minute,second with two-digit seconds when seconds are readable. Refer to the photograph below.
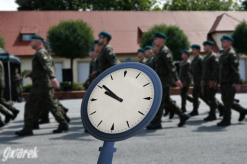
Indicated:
9,51
